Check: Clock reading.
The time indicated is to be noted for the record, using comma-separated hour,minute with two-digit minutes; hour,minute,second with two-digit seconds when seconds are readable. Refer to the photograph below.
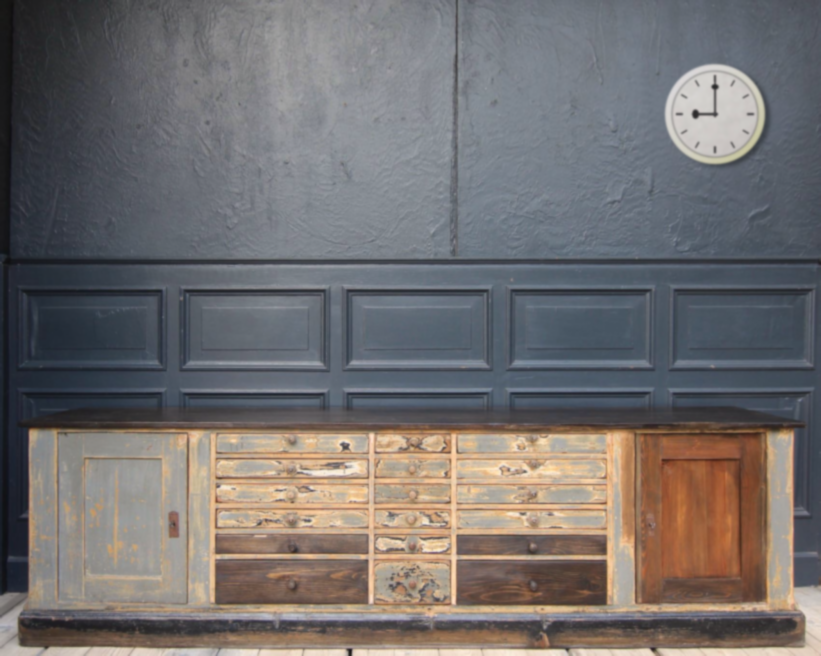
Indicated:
9,00
